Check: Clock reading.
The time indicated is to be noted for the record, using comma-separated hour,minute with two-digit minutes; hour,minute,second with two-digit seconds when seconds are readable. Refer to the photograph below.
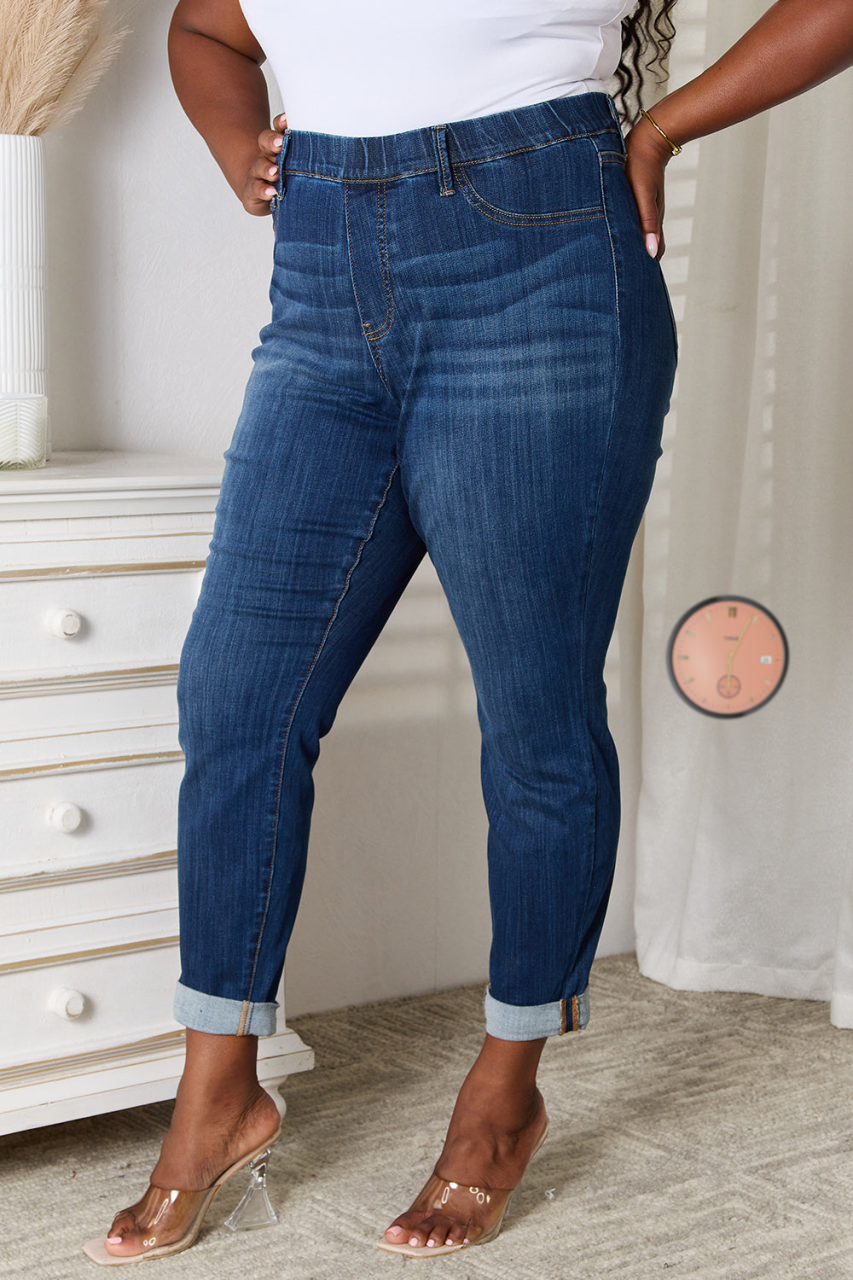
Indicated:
6,04
